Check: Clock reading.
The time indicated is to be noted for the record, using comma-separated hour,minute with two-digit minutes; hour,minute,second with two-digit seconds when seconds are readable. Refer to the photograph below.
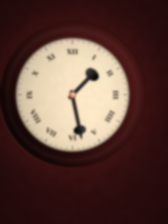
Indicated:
1,28
